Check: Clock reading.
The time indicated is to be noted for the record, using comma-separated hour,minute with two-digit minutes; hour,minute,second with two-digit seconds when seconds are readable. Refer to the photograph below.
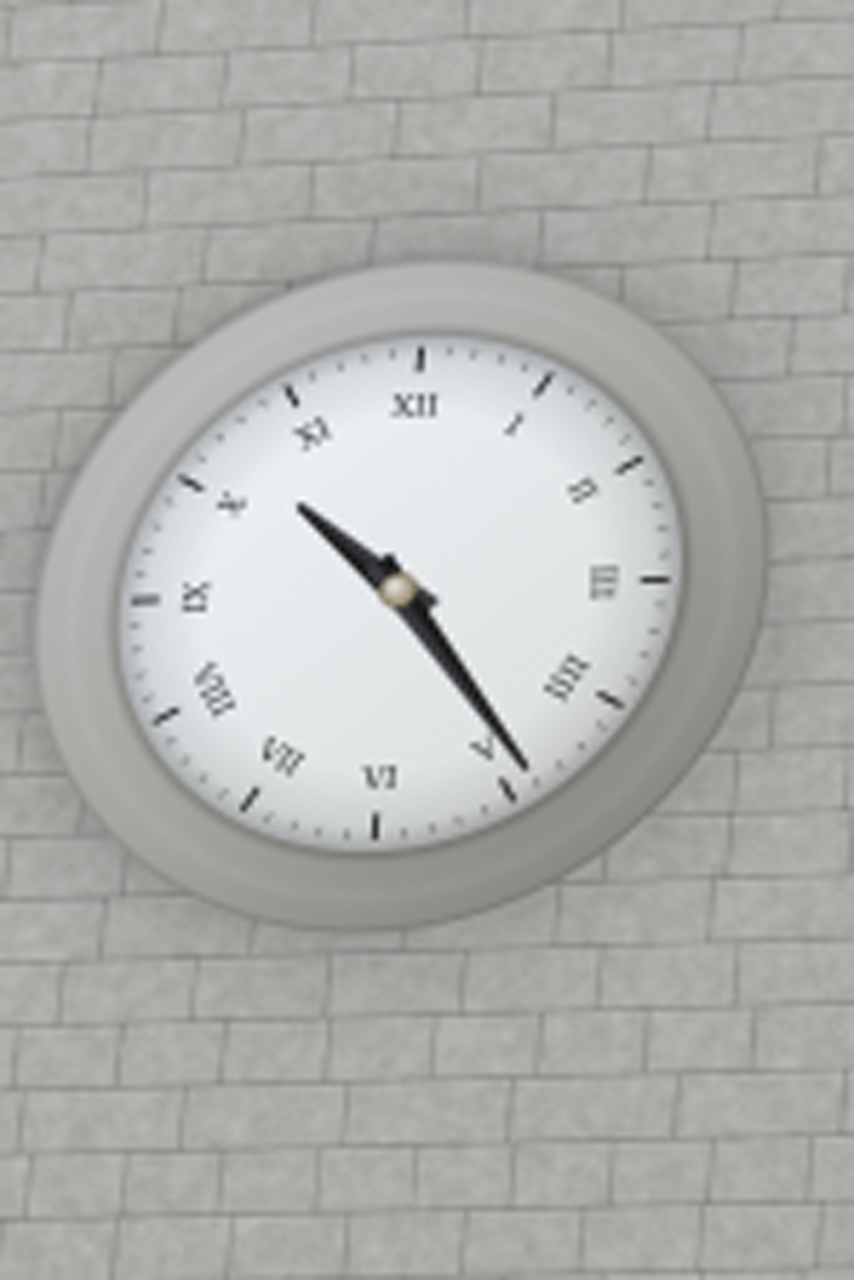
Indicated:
10,24
